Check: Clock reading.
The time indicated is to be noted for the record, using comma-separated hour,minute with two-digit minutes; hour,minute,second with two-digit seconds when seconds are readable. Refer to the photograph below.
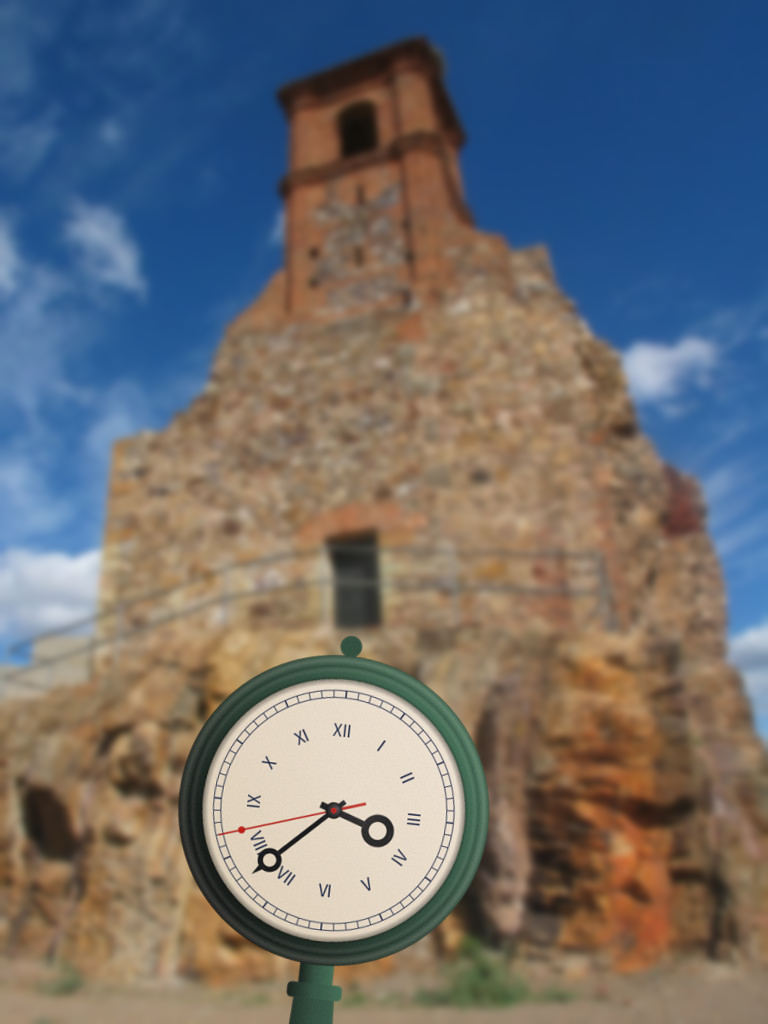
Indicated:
3,37,42
